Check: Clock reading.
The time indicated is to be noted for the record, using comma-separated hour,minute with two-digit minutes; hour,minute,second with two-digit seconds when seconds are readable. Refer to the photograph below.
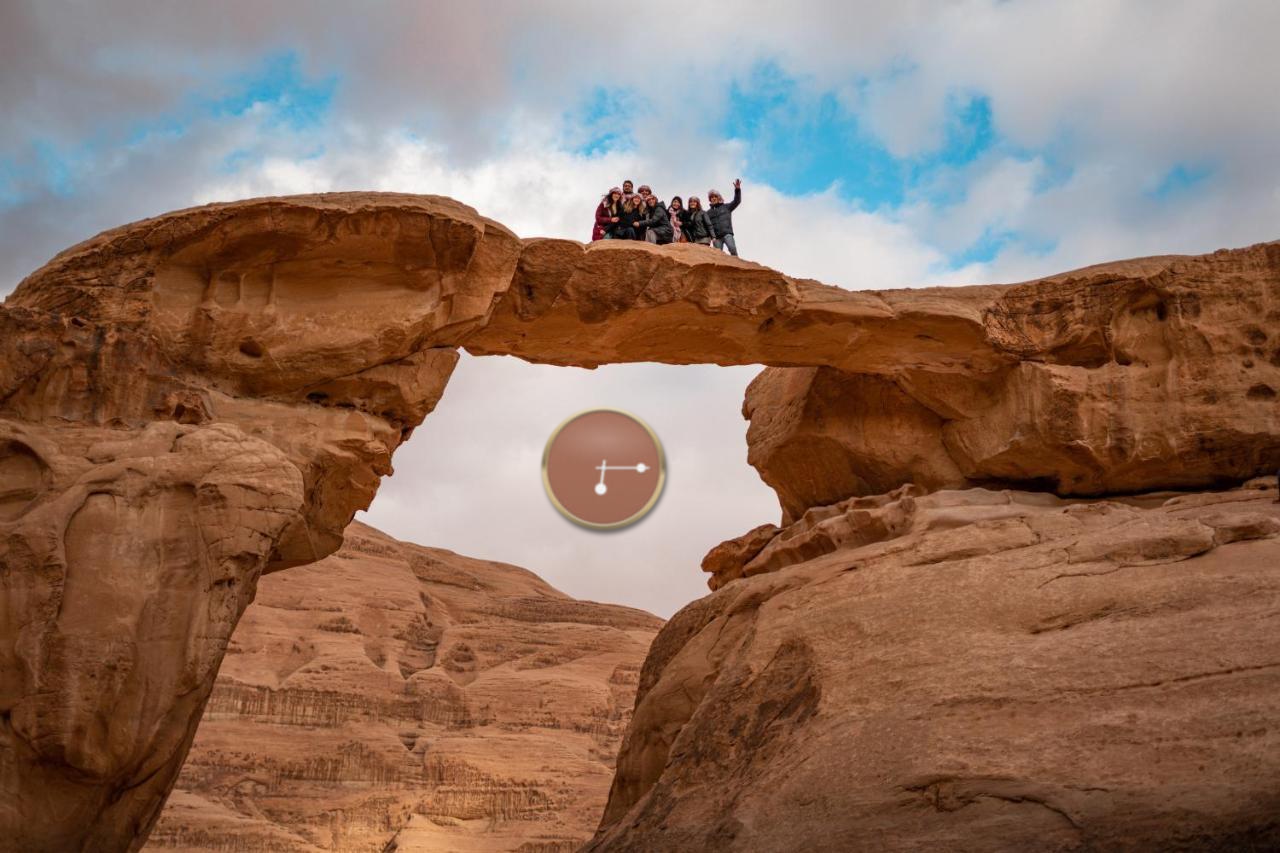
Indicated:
6,15
